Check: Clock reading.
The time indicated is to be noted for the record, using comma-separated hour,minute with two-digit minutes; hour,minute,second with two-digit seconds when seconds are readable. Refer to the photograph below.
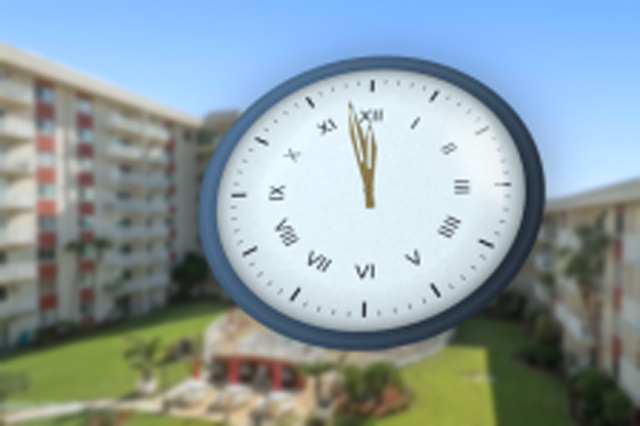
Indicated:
11,58
